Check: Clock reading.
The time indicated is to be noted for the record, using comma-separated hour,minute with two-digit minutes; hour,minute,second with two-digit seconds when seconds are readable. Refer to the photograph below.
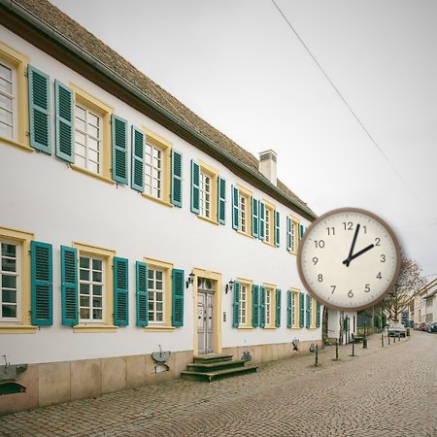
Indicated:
2,03
